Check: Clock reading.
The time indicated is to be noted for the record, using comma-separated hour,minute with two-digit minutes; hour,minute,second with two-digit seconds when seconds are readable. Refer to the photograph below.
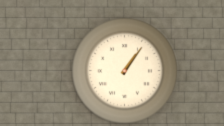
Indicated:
1,06
